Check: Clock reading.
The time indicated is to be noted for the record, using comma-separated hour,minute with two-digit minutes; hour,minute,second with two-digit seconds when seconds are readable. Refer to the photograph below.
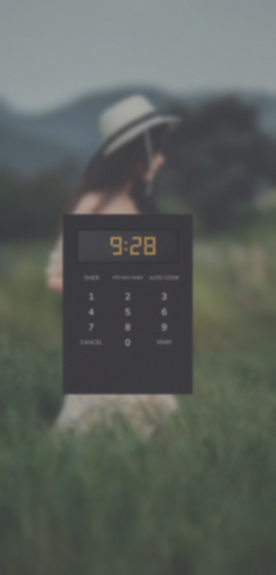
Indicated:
9,28
